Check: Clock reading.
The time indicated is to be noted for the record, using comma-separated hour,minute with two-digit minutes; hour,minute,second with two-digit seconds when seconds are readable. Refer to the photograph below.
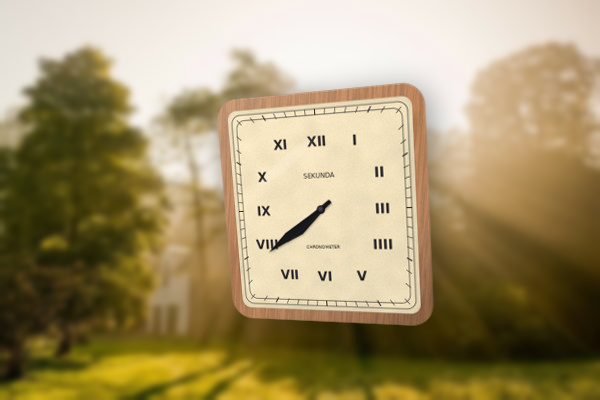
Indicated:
7,39
